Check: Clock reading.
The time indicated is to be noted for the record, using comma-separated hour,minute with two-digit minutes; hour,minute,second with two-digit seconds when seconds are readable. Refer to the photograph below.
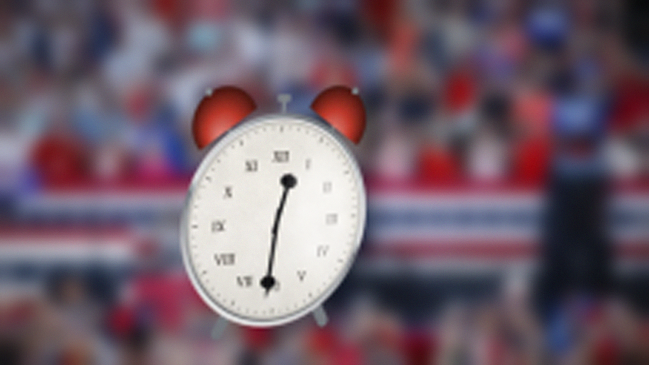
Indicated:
12,31
